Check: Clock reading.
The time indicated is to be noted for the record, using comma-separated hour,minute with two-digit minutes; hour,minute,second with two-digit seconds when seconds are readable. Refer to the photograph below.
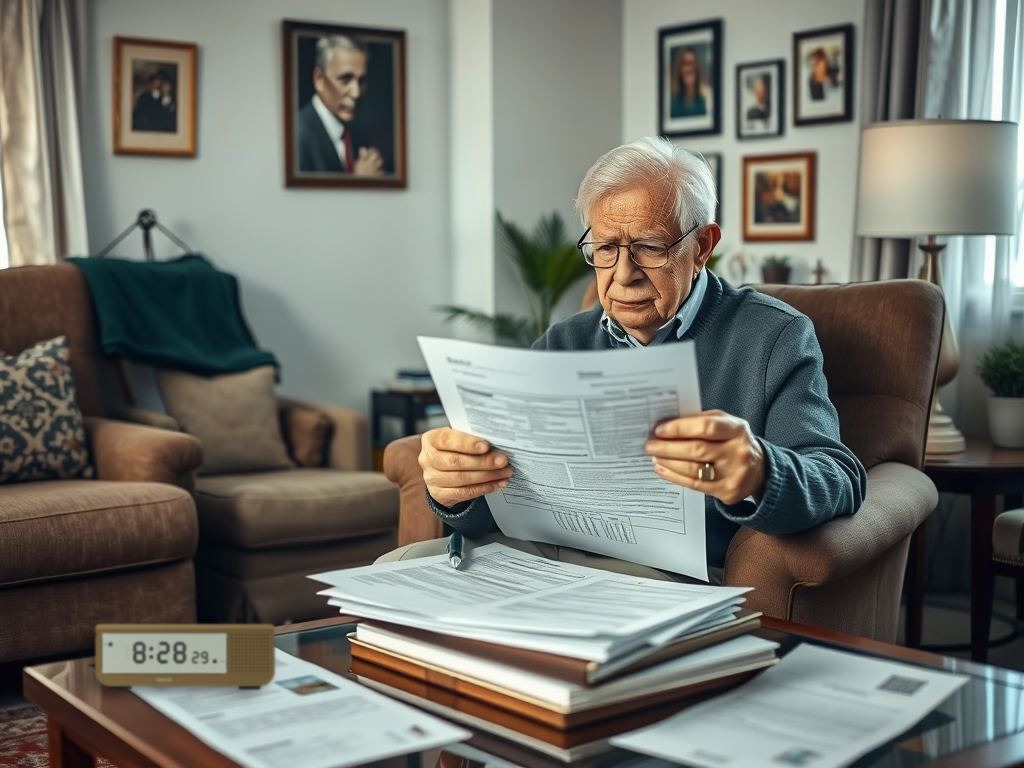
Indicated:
8,28,29
